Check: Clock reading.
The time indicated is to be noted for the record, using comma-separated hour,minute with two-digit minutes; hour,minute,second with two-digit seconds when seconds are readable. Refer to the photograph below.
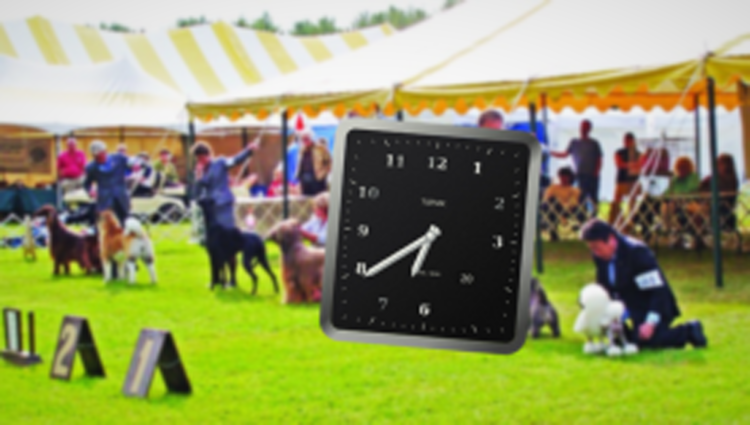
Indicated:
6,39
